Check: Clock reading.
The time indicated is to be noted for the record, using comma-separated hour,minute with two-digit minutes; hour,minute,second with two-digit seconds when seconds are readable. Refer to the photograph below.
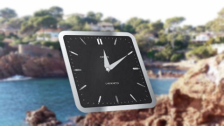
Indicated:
12,10
